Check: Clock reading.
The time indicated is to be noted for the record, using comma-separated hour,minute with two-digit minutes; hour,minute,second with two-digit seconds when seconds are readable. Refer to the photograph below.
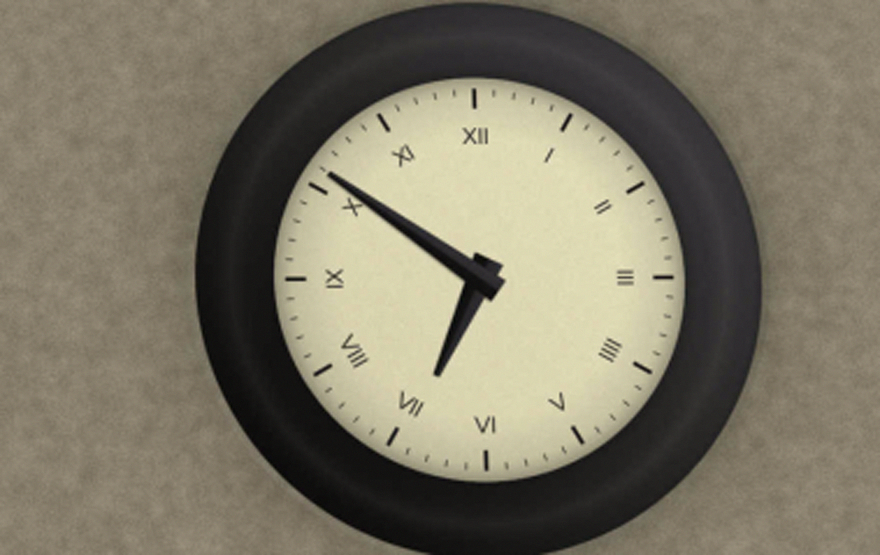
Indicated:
6,51
